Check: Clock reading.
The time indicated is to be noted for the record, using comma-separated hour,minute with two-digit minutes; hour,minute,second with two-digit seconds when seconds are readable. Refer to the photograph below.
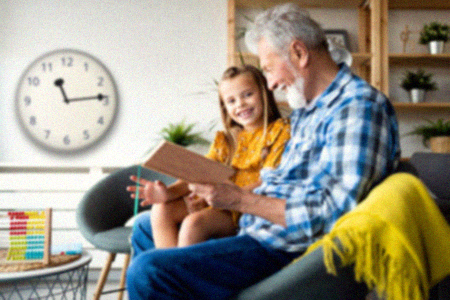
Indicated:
11,14
